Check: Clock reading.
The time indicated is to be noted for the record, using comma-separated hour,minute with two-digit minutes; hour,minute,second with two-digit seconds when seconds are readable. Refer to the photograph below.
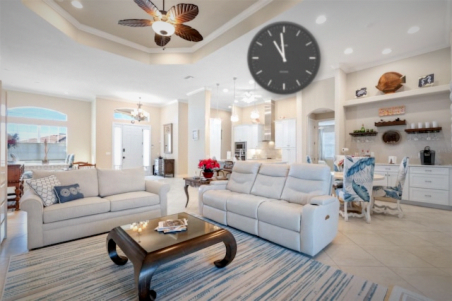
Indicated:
10,59
